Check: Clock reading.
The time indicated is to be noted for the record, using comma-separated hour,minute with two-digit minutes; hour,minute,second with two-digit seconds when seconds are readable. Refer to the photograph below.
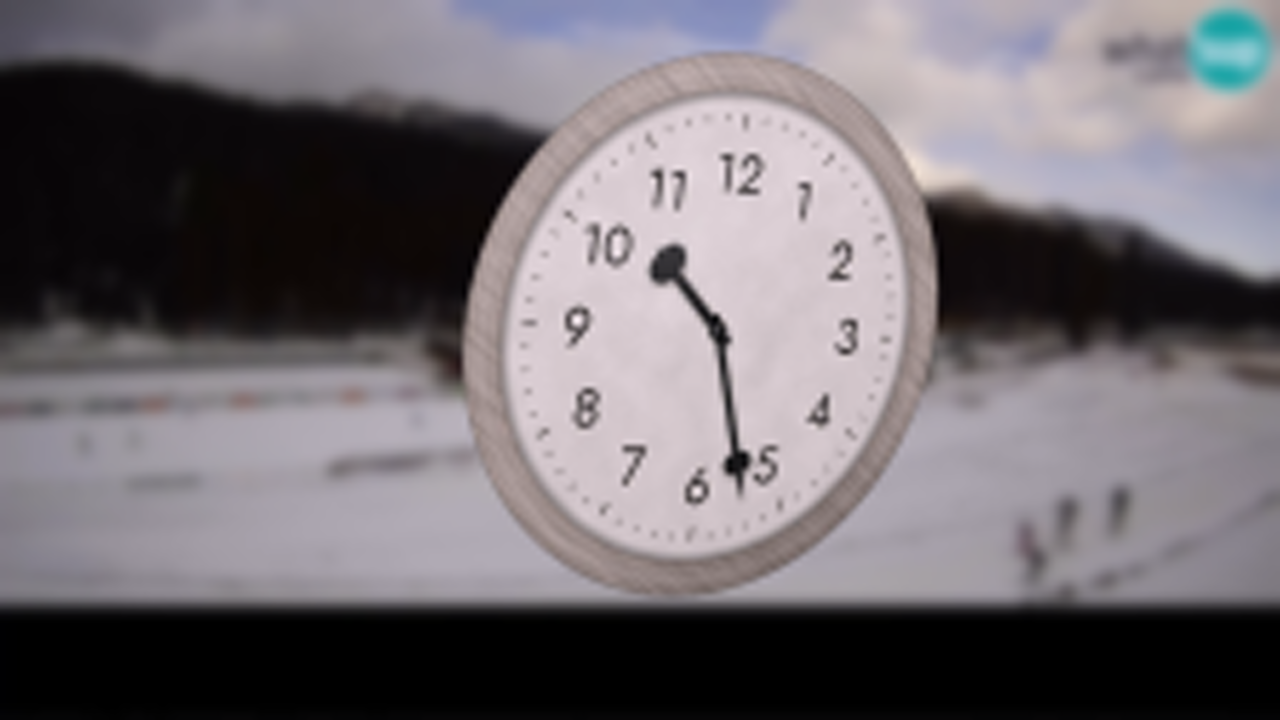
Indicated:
10,27
